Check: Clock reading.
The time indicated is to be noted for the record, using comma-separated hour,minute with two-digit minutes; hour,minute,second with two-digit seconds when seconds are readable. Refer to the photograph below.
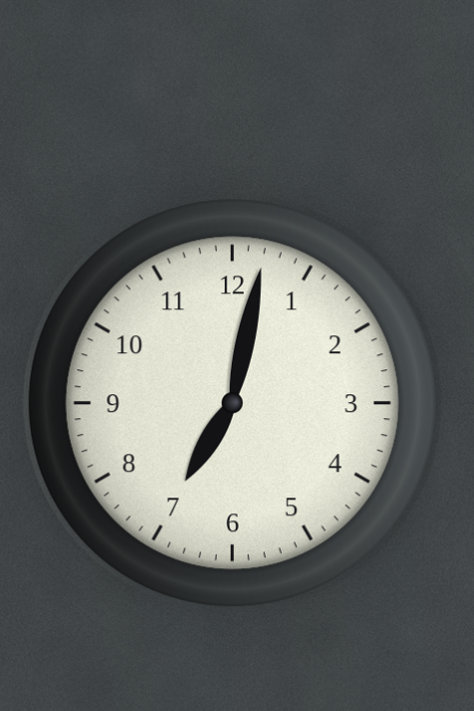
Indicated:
7,02
